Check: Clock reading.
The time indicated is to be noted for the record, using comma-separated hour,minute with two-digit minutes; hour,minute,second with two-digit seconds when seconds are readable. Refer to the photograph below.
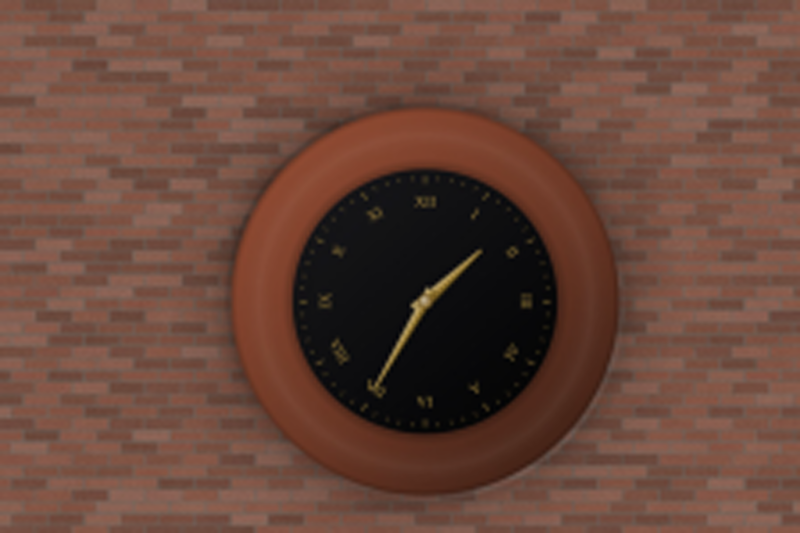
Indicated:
1,35
